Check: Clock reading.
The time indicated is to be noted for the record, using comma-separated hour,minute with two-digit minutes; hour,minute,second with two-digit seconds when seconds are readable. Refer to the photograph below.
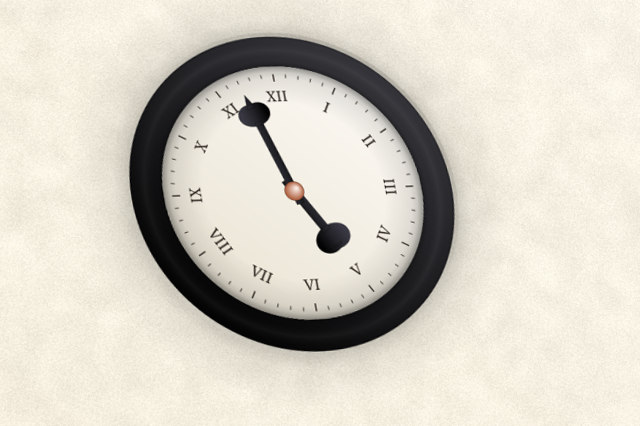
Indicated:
4,57
